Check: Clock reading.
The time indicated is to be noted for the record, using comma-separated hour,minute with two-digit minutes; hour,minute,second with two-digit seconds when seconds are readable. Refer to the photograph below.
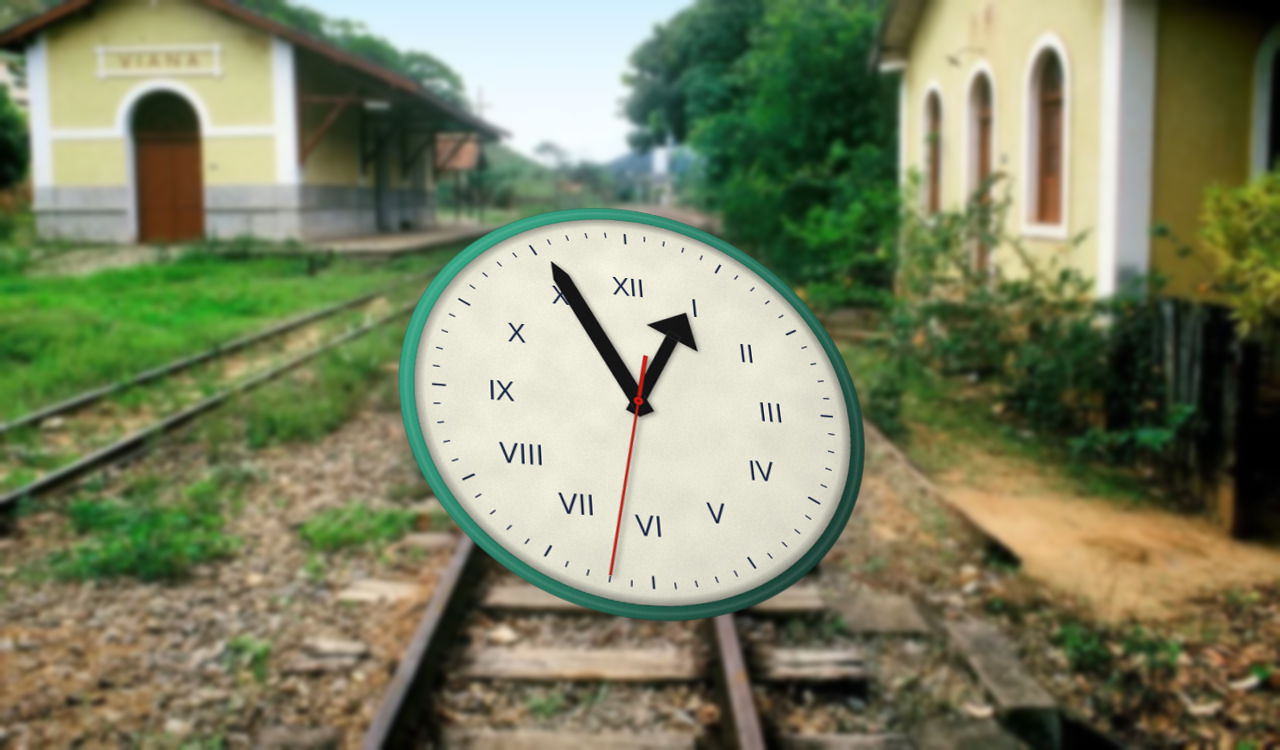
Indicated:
12,55,32
